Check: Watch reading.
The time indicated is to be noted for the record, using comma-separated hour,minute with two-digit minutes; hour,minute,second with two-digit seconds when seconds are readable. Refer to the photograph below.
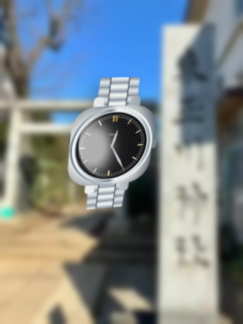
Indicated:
12,25
